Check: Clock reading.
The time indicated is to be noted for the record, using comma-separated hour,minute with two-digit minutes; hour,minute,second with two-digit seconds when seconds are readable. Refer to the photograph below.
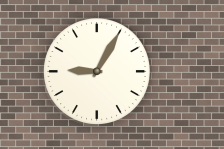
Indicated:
9,05
